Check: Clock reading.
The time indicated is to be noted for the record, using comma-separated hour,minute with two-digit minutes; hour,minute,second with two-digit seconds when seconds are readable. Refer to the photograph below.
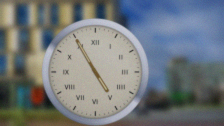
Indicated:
4,55
